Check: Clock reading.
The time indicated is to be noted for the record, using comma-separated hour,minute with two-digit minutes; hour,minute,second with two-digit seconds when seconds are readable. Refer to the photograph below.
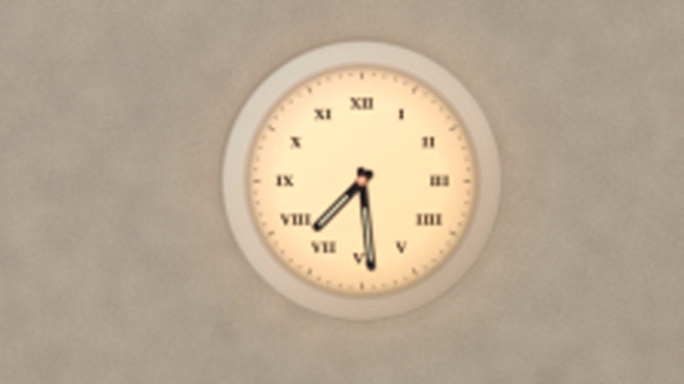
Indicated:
7,29
